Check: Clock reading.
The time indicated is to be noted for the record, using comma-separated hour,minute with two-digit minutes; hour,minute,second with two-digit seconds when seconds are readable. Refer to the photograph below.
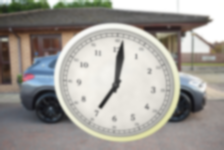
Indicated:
7,01
